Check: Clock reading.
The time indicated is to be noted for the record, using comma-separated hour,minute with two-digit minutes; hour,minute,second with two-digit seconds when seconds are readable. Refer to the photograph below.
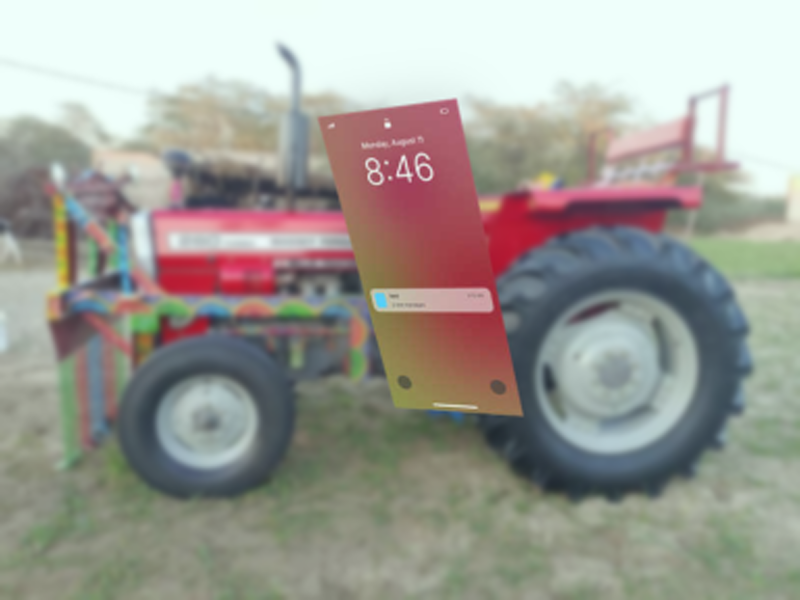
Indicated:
8,46
